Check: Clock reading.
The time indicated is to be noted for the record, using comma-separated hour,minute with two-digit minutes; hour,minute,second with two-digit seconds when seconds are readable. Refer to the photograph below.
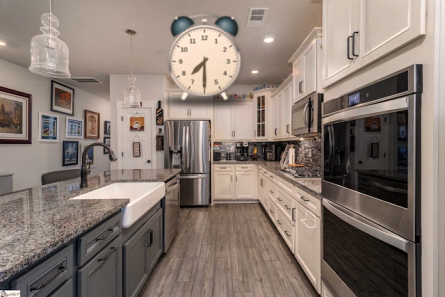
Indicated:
7,30
